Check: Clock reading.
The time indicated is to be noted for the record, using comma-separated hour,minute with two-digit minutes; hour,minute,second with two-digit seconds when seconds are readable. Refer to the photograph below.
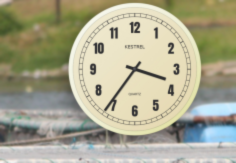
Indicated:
3,36
